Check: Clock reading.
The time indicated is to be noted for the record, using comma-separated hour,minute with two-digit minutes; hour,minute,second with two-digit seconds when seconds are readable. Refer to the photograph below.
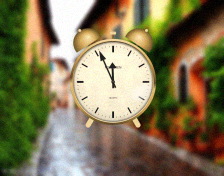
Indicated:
11,56
